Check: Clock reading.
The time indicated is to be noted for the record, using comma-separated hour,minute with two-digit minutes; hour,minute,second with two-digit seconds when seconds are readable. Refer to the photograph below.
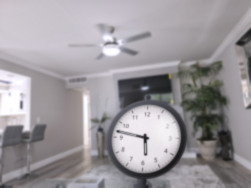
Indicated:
5,47
